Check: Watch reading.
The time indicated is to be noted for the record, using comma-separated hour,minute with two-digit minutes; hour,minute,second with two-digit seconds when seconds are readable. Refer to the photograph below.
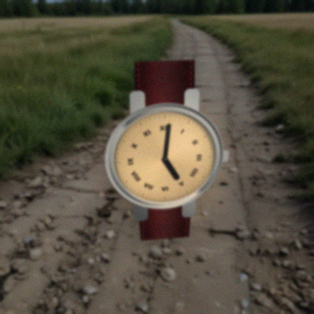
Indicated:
5,01
